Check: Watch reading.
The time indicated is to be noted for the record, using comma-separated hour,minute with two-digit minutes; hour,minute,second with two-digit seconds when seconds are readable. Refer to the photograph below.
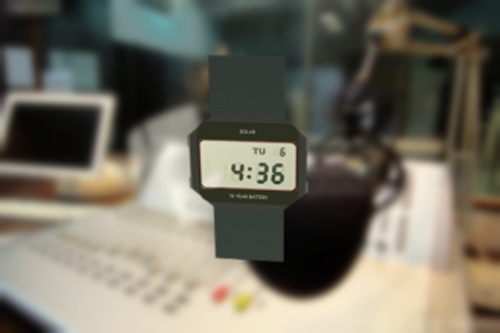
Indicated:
4,36
